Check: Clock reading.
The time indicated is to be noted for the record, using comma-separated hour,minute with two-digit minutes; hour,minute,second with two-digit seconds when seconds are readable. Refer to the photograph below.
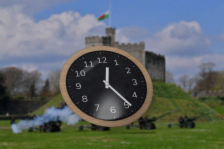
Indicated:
12,24
